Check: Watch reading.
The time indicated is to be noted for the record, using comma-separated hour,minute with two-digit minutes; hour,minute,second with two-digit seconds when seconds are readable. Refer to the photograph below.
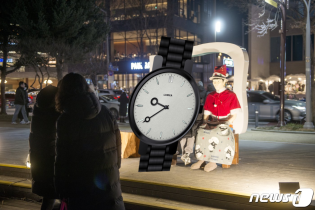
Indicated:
9,39
